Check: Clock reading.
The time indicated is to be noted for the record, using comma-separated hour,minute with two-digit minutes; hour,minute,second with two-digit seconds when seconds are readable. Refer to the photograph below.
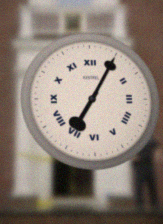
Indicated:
7,05
